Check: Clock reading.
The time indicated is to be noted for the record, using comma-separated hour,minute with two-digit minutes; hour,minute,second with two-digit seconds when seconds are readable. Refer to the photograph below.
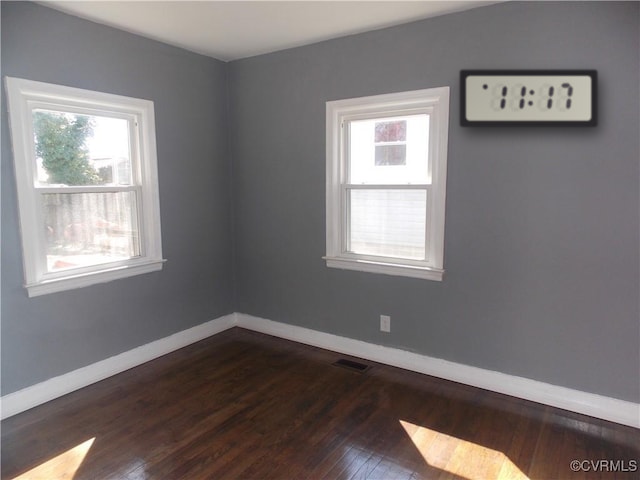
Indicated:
11,17
